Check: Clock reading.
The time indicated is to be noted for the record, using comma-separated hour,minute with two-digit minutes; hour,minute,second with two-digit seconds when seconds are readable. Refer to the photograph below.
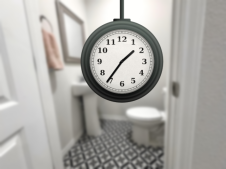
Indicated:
1,36
